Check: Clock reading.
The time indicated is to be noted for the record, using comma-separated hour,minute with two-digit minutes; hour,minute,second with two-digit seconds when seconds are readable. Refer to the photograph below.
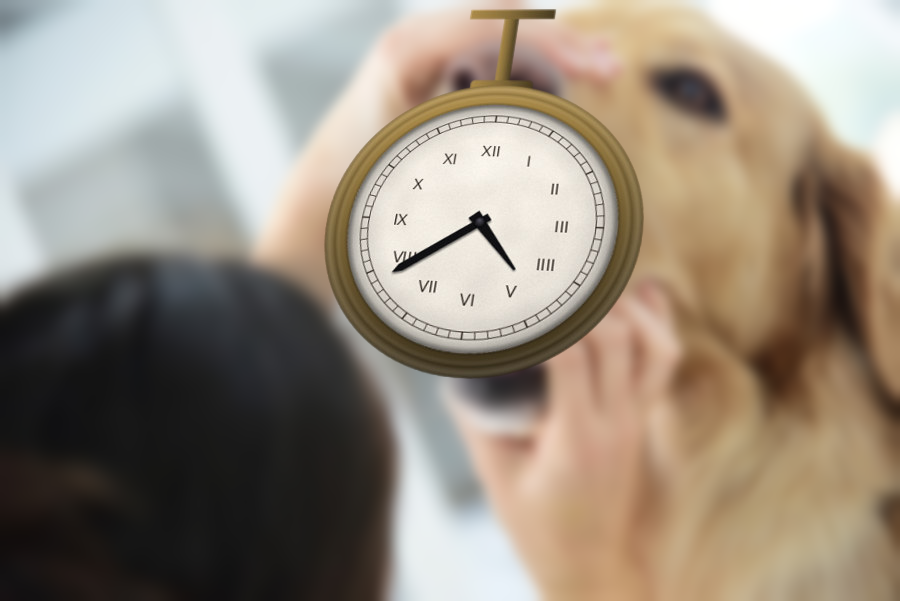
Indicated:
4,39
